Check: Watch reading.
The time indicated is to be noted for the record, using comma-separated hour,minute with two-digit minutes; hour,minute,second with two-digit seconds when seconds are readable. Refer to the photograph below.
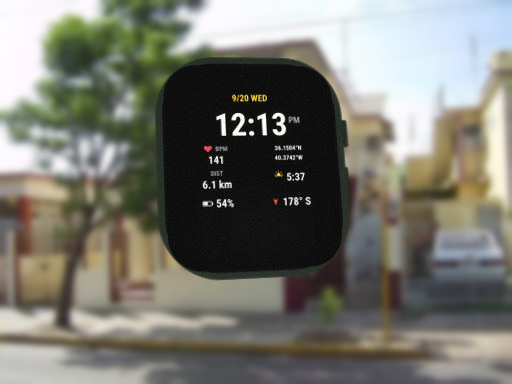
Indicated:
12,13
